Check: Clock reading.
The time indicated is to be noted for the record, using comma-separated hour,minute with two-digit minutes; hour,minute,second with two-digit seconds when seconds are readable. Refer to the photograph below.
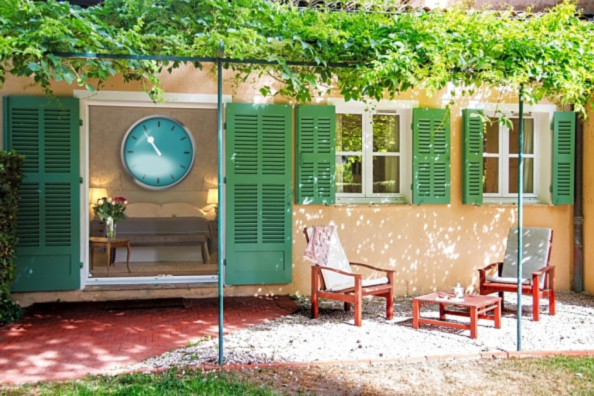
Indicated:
10,54
